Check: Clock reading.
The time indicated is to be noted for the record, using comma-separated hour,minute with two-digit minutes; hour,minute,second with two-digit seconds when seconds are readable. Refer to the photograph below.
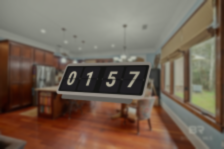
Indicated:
1,57
